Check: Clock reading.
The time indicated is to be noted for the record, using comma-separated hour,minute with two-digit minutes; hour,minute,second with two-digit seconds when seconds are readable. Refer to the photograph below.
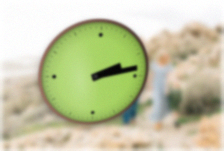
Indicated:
2,13
